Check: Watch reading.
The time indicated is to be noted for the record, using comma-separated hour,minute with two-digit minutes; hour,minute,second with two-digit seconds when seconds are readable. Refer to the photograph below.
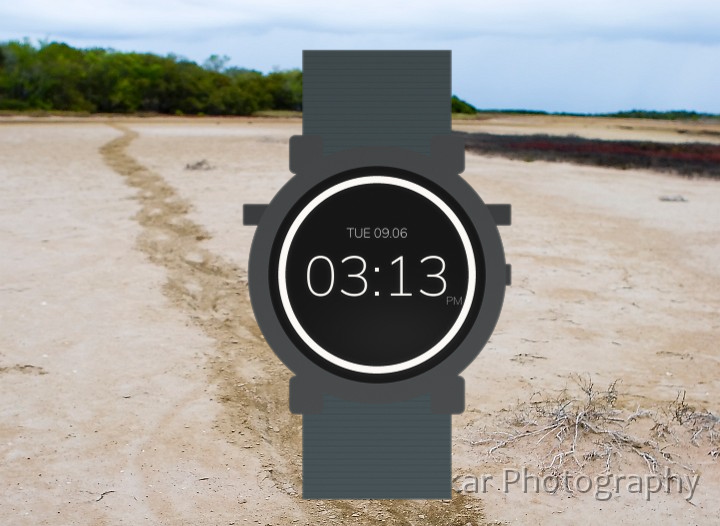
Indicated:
3,13
